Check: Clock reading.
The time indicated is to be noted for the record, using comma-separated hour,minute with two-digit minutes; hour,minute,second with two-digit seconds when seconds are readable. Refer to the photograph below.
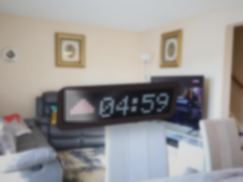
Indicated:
4,59
